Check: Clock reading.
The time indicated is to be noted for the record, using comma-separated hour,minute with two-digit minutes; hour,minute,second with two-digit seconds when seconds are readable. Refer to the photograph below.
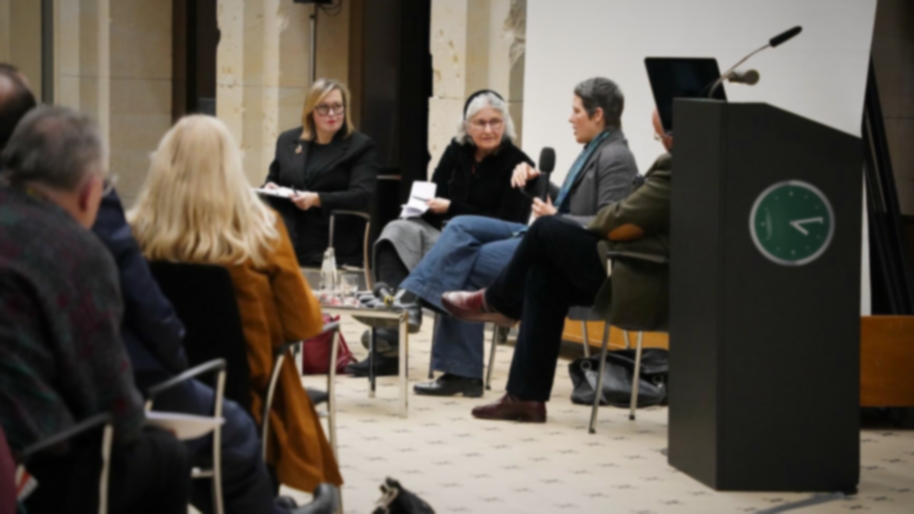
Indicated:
4,14
